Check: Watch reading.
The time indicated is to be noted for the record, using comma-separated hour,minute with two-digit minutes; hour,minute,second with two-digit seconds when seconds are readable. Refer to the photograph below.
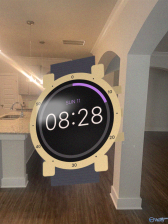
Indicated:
8,28
